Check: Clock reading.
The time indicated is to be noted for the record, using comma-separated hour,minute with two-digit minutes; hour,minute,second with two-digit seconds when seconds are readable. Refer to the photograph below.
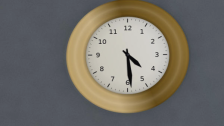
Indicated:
4,29
